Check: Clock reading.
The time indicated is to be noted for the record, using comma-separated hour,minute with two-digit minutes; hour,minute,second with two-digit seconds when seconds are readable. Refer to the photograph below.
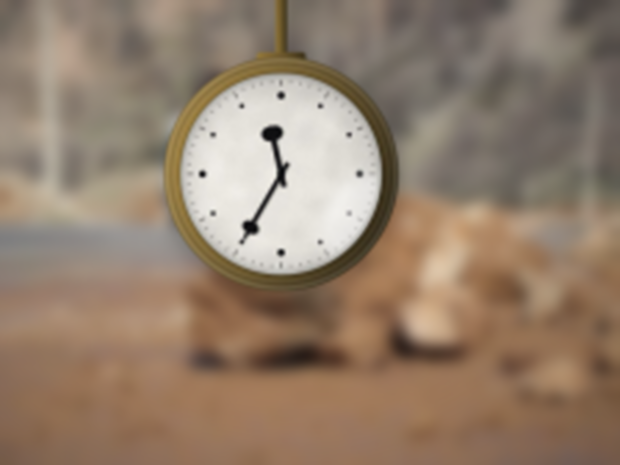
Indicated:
11,35
